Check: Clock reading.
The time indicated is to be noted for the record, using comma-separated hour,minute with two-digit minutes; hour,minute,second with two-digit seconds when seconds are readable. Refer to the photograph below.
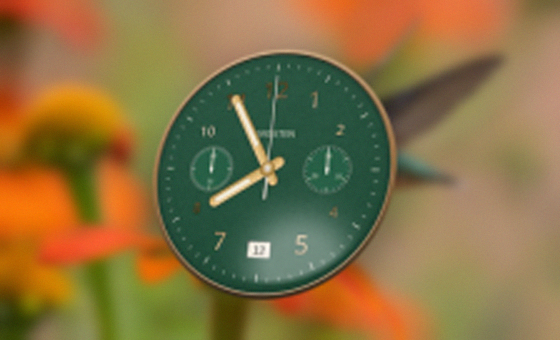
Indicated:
7,55
